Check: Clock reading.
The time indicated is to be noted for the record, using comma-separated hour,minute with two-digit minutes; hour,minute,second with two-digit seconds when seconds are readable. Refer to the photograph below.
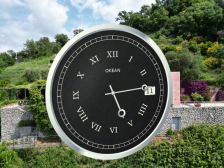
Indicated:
5,14
